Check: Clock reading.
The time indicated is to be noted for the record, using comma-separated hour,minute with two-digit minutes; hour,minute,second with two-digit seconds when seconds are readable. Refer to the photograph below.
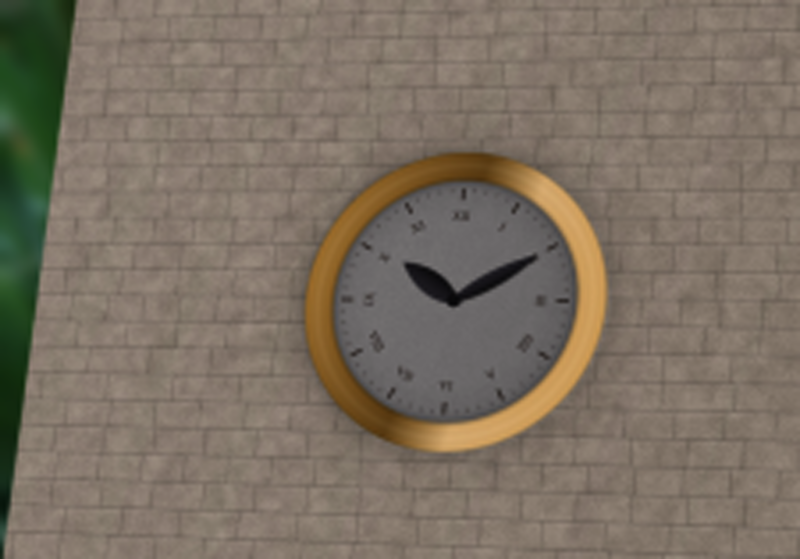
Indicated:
10,10
